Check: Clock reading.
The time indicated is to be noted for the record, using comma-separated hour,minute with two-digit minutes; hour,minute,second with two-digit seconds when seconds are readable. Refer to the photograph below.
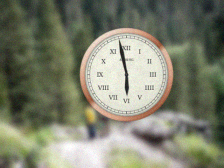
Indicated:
5,58
